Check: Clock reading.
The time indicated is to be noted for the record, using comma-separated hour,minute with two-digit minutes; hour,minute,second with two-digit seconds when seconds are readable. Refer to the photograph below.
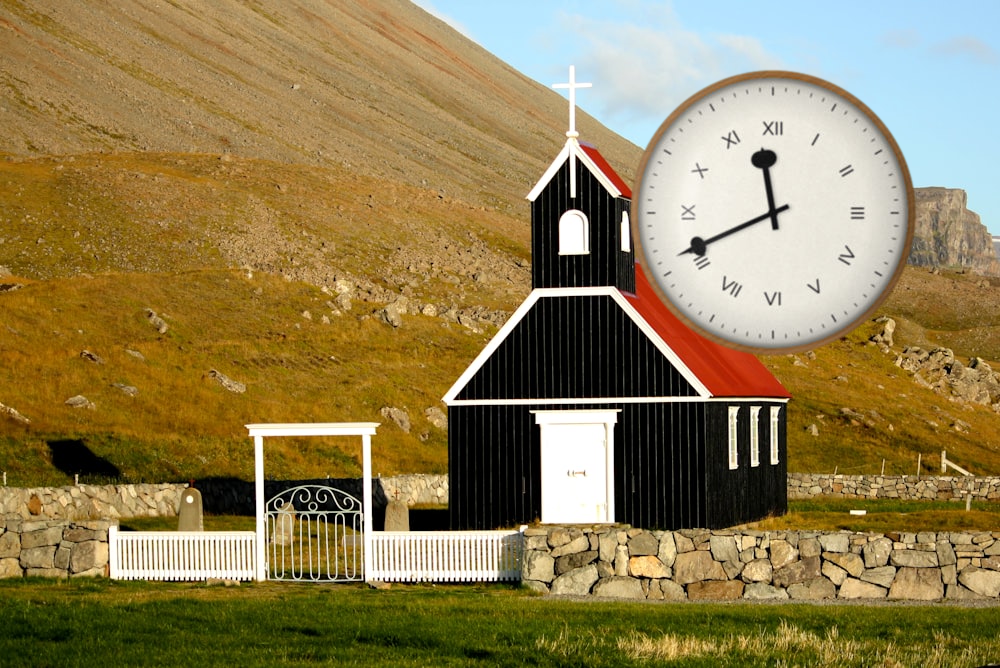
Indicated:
11,41
